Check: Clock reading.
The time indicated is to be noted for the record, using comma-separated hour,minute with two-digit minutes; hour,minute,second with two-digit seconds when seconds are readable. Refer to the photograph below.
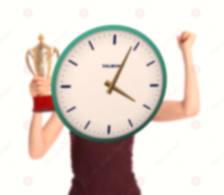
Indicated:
4,04
